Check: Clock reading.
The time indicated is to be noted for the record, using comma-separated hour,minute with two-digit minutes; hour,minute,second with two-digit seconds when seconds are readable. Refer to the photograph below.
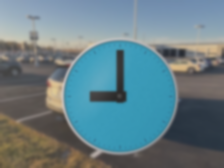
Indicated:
9,00
